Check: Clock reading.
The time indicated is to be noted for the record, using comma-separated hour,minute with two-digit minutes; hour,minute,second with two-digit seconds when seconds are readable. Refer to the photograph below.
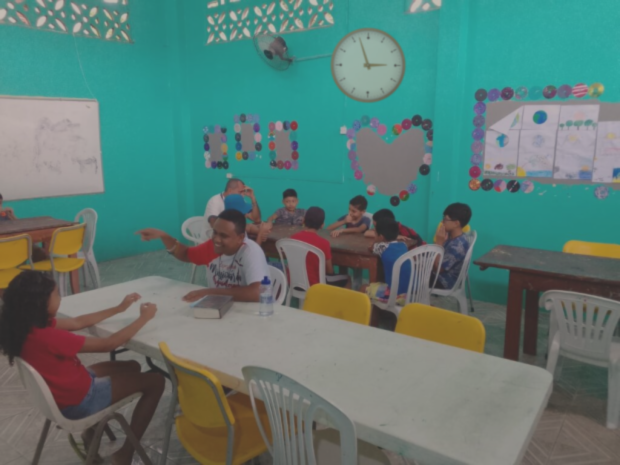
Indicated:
2,57
